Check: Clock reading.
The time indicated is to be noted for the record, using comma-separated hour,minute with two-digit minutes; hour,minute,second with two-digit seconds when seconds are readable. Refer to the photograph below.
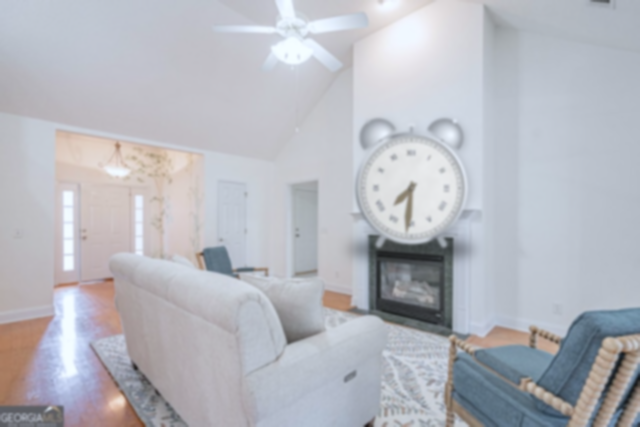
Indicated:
7,31
